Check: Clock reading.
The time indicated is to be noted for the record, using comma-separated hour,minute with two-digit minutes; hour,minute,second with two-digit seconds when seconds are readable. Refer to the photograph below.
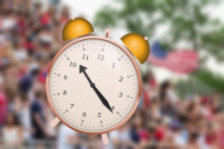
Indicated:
10,21
